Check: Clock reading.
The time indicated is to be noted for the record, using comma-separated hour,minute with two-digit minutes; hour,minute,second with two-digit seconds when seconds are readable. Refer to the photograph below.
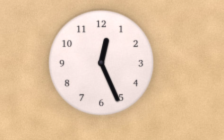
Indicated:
12,26
